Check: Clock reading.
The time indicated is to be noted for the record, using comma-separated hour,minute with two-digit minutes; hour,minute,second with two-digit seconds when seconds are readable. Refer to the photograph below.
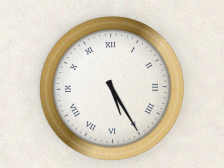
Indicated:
5,25
